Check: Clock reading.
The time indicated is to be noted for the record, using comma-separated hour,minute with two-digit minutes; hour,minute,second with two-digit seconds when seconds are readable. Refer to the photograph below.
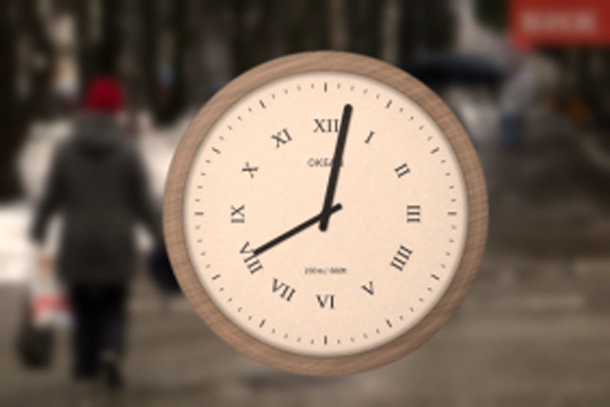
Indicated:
8,02
